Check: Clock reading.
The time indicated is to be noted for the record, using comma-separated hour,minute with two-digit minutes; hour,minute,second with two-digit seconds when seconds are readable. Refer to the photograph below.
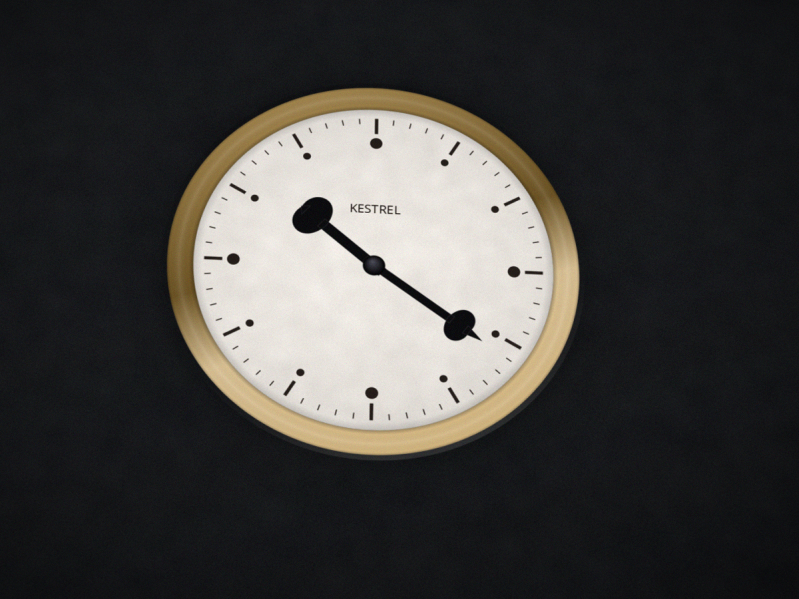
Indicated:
10,21
